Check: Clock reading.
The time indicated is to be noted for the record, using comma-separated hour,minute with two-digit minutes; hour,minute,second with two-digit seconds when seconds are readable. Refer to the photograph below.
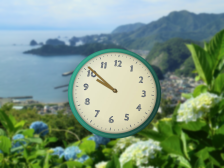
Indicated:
9,51
